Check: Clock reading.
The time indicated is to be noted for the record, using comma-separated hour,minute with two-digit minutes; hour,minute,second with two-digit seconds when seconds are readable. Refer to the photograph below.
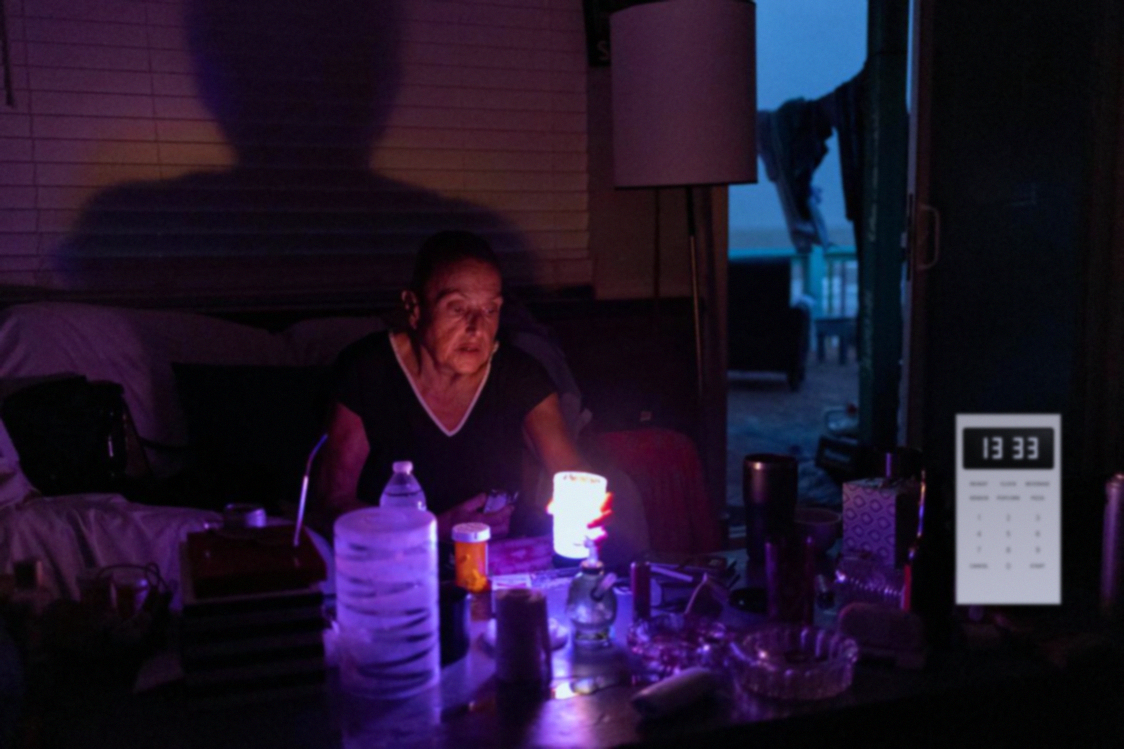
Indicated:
13,33
